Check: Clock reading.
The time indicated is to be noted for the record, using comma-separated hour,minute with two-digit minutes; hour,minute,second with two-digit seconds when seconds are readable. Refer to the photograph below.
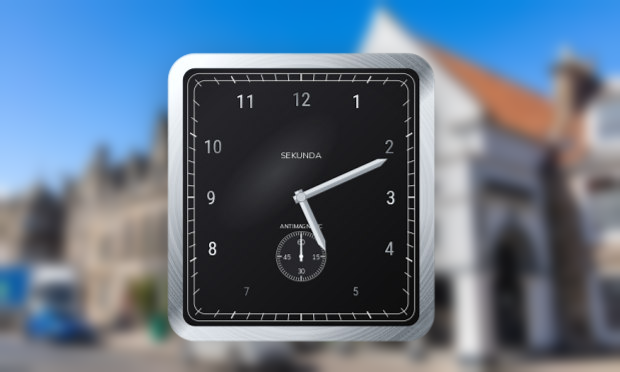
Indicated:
5,11
